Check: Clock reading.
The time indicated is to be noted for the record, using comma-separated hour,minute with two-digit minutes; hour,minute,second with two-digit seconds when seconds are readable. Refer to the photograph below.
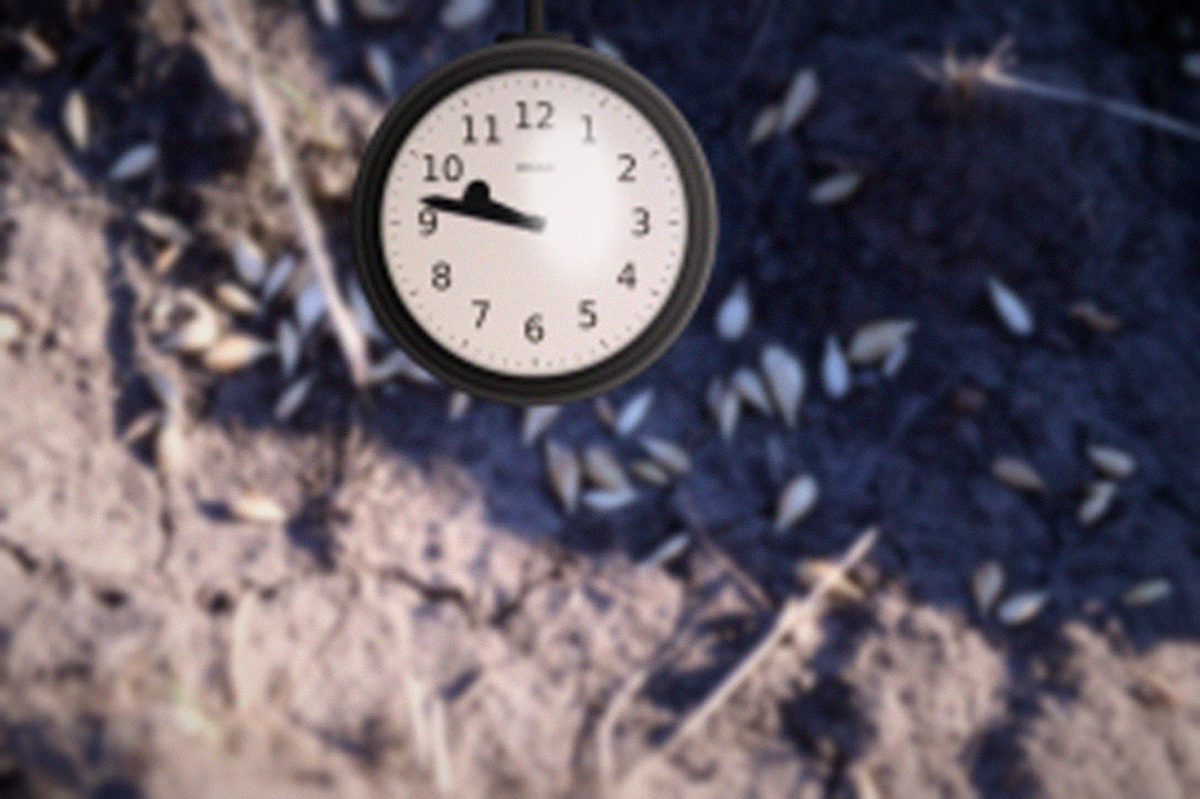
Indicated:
9,47
